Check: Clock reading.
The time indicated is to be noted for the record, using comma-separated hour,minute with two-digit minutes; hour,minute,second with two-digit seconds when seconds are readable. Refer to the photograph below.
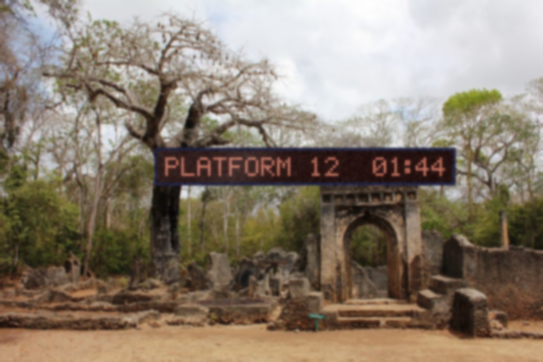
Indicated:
1,44
